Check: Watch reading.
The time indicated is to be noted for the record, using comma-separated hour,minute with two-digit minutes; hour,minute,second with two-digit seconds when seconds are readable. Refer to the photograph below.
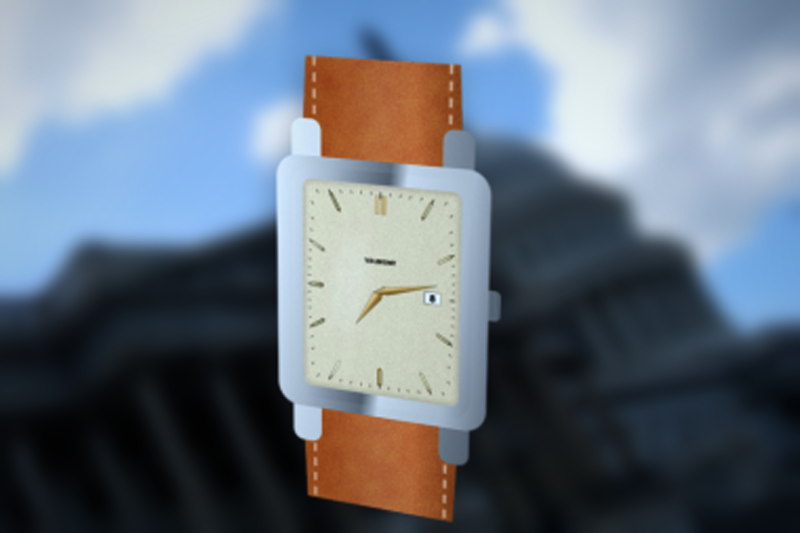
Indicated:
7,13
